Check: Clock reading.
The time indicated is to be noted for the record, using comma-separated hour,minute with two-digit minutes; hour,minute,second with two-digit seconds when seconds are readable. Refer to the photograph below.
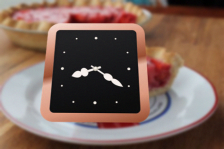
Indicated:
8,21
